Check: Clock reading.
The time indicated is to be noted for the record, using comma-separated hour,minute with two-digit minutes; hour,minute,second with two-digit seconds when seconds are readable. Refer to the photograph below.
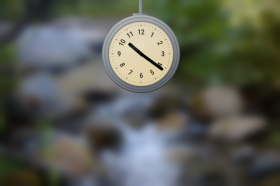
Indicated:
10,21
